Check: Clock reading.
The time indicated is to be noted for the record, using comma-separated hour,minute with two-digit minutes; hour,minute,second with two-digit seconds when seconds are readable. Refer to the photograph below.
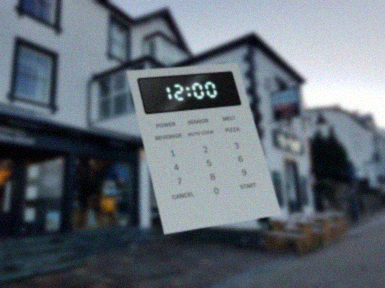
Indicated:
12,00
